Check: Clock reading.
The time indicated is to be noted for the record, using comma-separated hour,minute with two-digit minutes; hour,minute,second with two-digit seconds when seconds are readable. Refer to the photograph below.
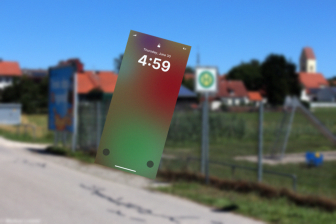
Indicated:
4,59
